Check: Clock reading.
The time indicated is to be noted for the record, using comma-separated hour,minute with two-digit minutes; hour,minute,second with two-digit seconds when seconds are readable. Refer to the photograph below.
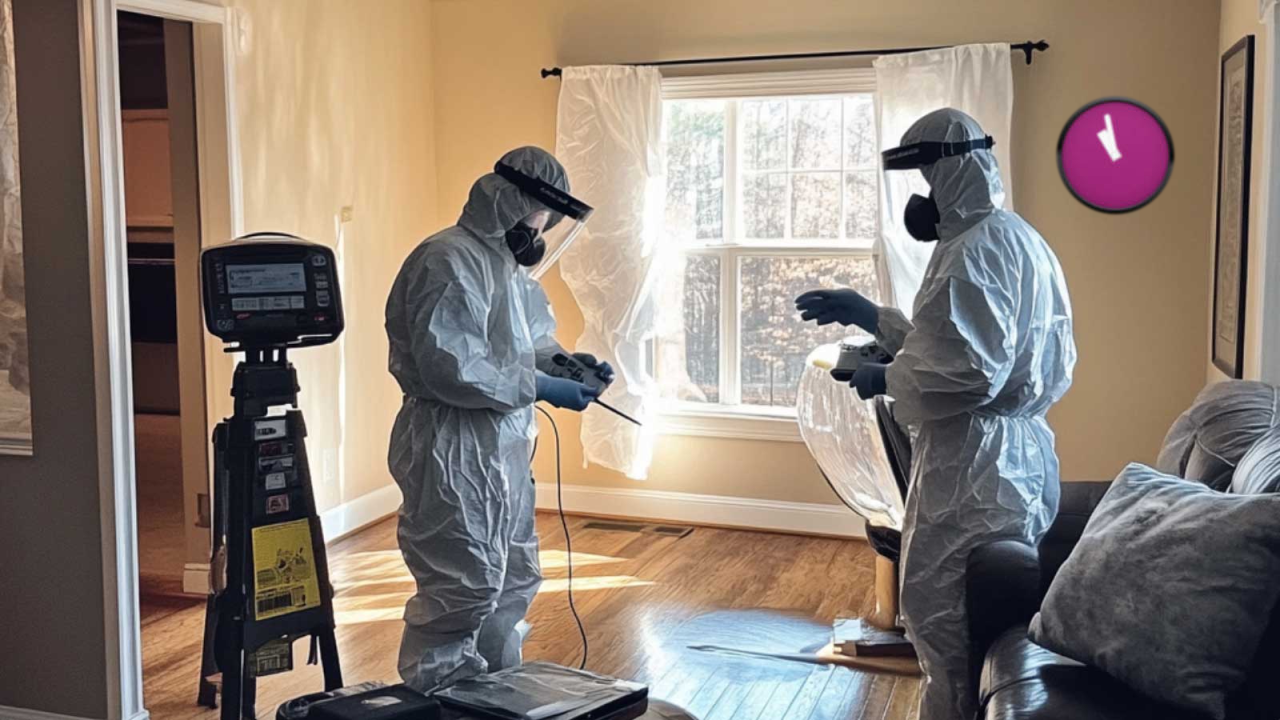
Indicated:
10,58
